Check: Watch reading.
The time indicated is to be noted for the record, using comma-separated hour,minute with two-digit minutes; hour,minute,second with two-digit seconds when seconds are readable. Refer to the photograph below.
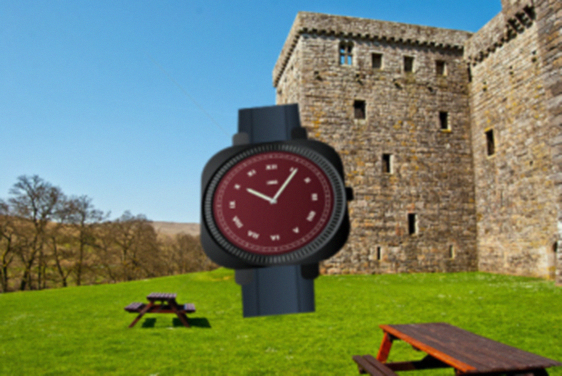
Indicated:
10,06
